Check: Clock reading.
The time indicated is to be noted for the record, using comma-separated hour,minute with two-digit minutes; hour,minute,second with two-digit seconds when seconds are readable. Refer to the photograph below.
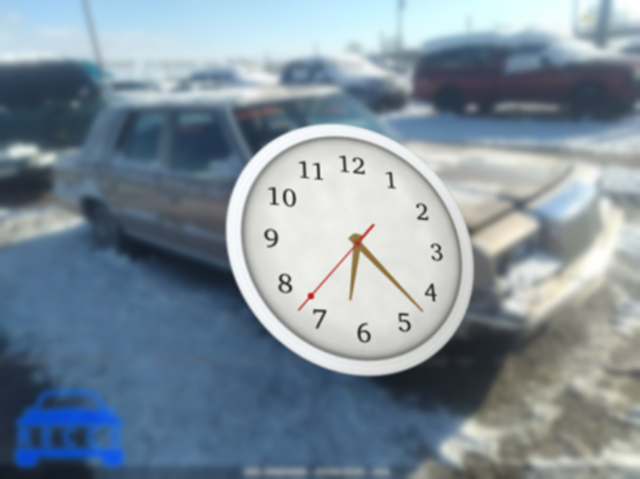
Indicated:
6,22,37
